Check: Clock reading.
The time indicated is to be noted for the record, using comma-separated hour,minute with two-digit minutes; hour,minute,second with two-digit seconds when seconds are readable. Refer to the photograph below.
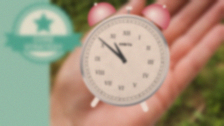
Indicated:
10,51
